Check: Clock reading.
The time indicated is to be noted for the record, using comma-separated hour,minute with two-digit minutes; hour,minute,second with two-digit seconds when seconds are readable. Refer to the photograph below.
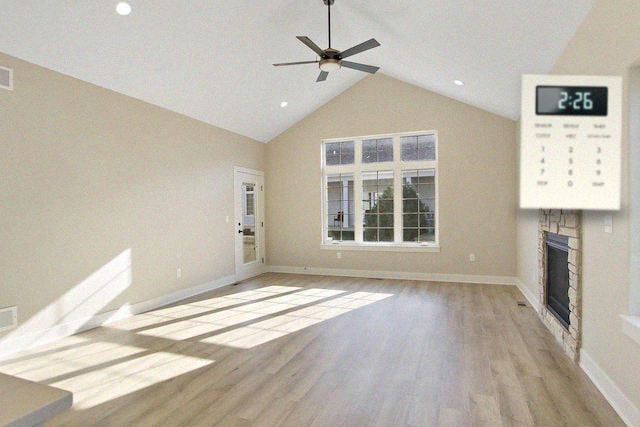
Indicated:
2,26
